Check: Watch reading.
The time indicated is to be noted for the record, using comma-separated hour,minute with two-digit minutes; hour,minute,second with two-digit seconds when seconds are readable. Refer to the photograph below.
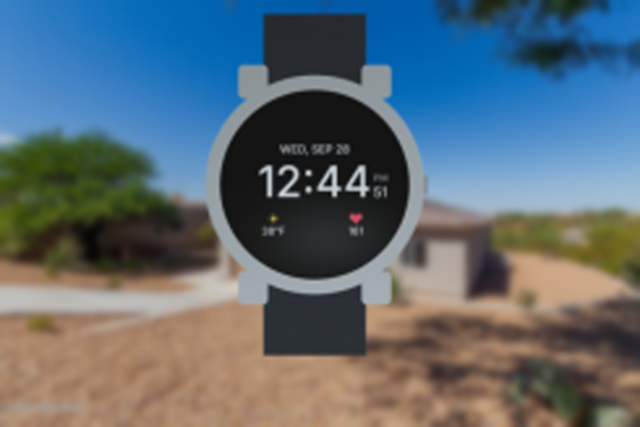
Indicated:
12,44
